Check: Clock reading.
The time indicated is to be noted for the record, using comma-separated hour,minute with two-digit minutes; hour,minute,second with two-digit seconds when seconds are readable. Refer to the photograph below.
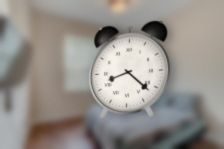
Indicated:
8,22
